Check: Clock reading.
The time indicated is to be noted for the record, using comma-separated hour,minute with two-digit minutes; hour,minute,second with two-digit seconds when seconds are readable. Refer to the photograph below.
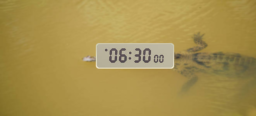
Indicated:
6,30,00
